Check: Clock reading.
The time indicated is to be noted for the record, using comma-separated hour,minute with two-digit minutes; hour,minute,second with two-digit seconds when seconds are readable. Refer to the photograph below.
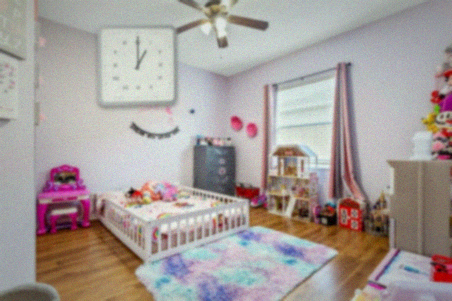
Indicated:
1,00
